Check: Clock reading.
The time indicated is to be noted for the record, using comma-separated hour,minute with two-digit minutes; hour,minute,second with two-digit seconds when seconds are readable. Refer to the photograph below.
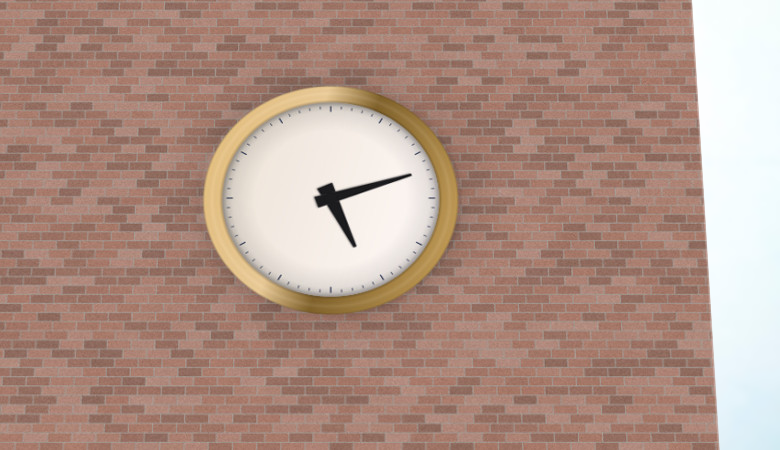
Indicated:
5,12
